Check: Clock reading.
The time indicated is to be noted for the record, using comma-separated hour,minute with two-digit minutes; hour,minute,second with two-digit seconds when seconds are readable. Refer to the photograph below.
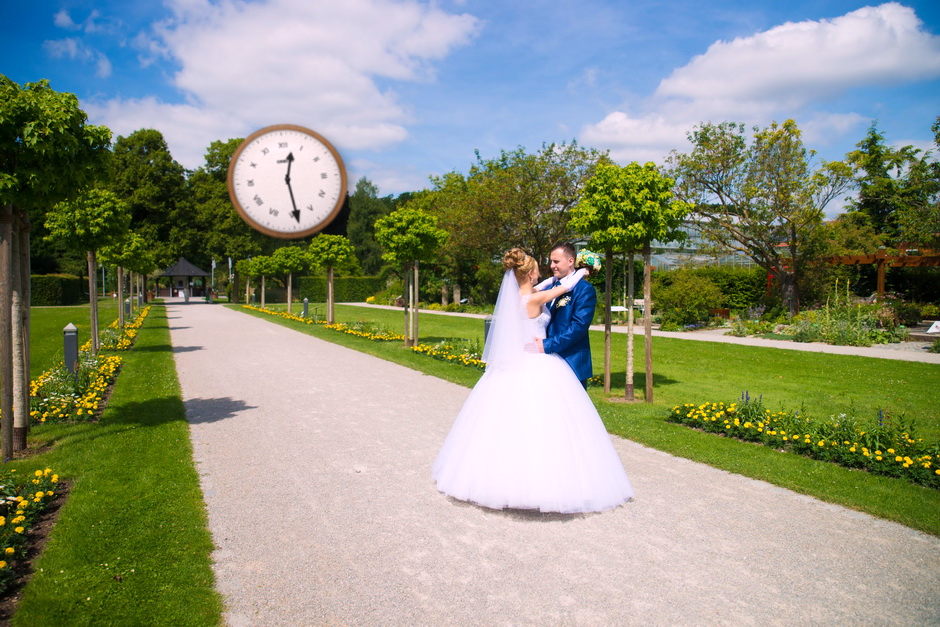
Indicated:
12,29
